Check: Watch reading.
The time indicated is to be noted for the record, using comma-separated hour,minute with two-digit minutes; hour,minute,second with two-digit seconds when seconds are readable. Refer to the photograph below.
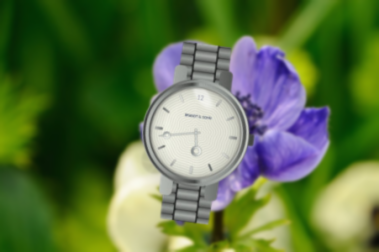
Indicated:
5,43
